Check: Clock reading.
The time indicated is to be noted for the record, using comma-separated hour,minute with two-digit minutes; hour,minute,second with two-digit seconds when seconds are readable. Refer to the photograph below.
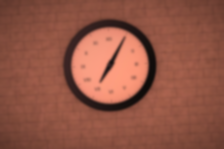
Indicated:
7,05
